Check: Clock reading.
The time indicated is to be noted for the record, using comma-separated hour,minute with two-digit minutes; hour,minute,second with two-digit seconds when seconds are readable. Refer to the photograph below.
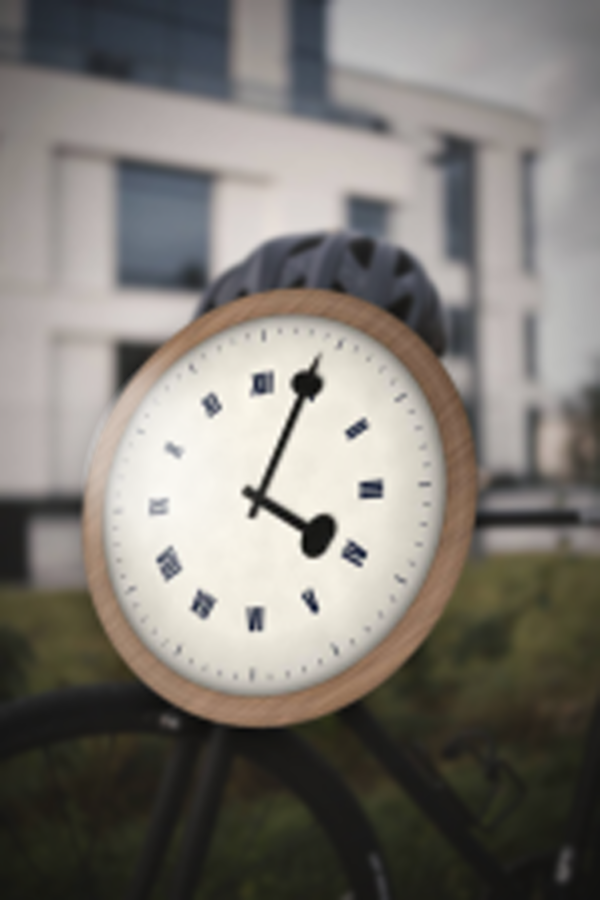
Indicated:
4,04
